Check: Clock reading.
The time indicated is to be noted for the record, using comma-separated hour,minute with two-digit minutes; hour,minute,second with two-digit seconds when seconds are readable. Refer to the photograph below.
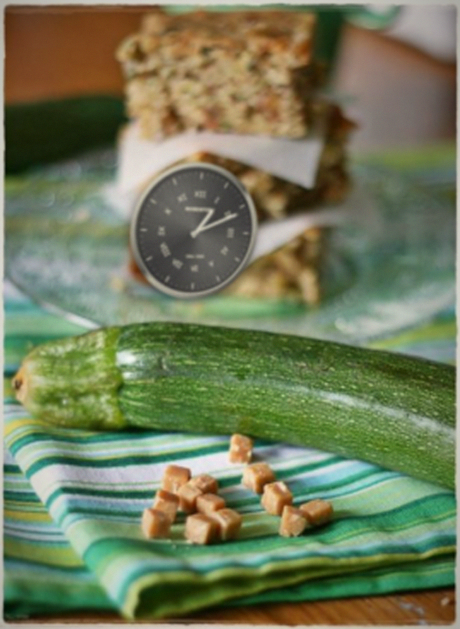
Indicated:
1,11
